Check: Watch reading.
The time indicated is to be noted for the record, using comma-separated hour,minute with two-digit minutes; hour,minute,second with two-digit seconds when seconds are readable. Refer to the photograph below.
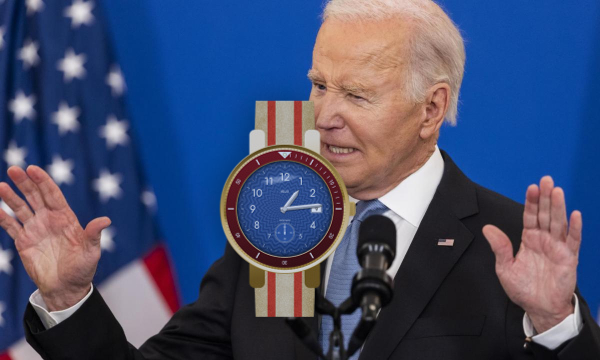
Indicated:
1,14
